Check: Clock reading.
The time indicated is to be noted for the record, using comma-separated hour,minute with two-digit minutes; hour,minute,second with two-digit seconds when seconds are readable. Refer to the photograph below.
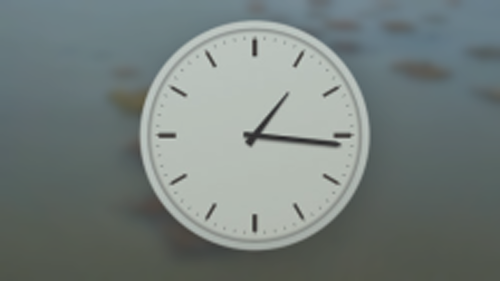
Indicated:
1,16
